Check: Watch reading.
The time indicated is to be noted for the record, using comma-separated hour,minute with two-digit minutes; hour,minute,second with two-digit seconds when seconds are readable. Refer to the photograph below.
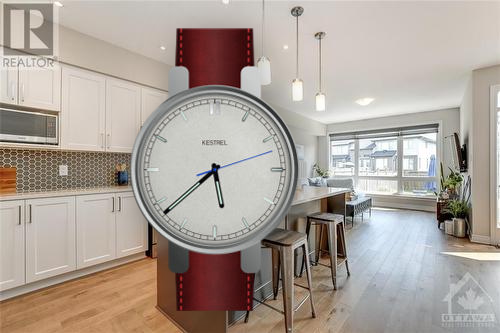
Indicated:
5,38,12
